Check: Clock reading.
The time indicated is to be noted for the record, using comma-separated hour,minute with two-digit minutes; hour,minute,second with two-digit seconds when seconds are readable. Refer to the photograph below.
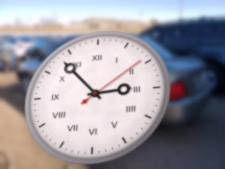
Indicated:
2,53,09
